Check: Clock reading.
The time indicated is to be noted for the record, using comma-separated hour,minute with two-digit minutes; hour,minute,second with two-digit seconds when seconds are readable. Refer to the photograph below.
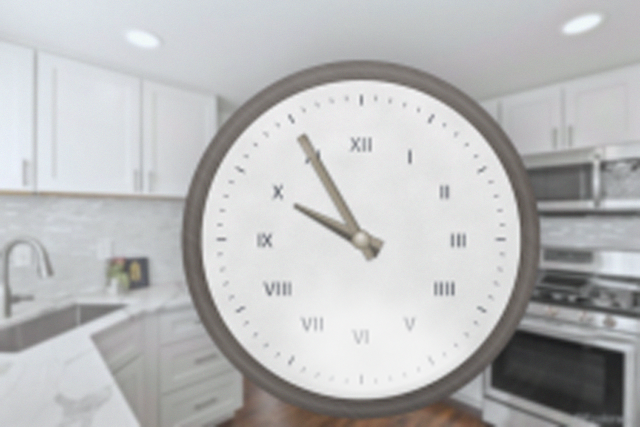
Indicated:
9,55
